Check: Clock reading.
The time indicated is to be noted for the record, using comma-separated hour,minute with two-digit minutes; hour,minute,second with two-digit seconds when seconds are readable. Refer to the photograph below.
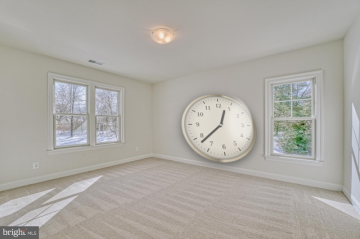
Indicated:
12,38
